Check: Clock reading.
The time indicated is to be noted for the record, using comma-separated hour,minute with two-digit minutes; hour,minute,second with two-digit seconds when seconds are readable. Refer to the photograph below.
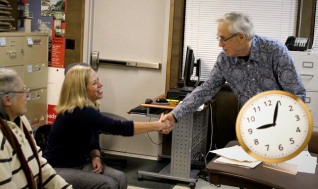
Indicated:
9,04
